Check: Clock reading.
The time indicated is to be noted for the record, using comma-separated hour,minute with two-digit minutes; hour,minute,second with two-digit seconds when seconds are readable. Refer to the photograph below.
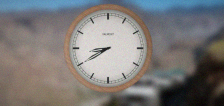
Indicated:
8,40
